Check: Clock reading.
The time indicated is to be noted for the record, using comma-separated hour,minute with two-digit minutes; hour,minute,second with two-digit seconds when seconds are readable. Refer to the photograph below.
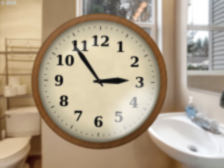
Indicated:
2,54
